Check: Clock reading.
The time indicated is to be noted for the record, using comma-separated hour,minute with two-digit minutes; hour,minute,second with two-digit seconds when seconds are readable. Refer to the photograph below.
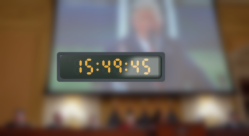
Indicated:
15,49,45
